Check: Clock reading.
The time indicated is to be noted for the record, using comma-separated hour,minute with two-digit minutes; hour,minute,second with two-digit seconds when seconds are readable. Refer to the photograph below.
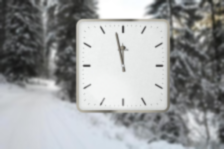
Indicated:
11,58
